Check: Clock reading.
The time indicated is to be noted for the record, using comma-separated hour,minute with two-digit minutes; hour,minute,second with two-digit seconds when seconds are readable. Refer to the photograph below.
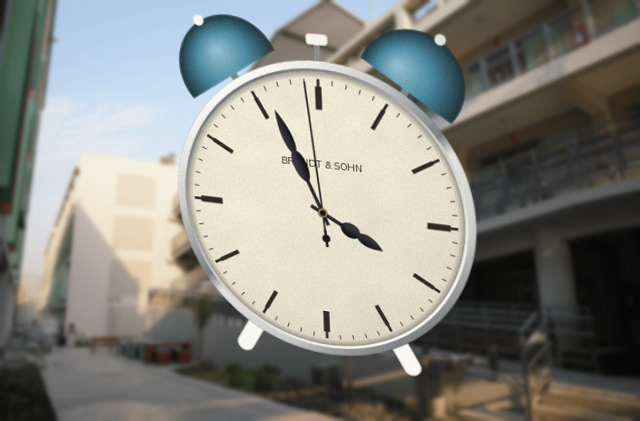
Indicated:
3,55,59
